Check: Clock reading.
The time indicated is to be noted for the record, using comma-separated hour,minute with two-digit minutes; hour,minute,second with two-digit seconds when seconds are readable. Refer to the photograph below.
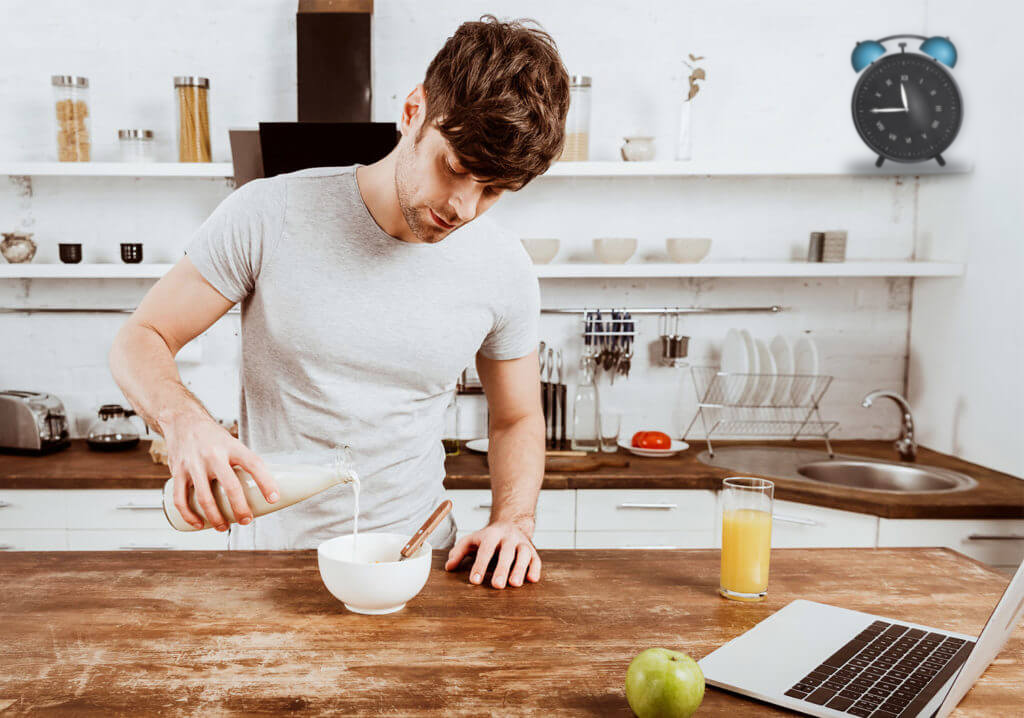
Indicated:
11,45
